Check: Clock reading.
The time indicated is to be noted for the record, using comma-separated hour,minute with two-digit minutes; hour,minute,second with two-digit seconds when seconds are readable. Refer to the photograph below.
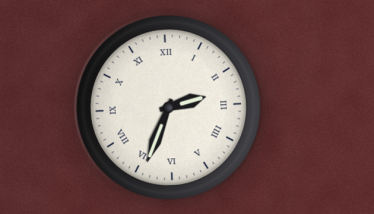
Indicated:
2,34
